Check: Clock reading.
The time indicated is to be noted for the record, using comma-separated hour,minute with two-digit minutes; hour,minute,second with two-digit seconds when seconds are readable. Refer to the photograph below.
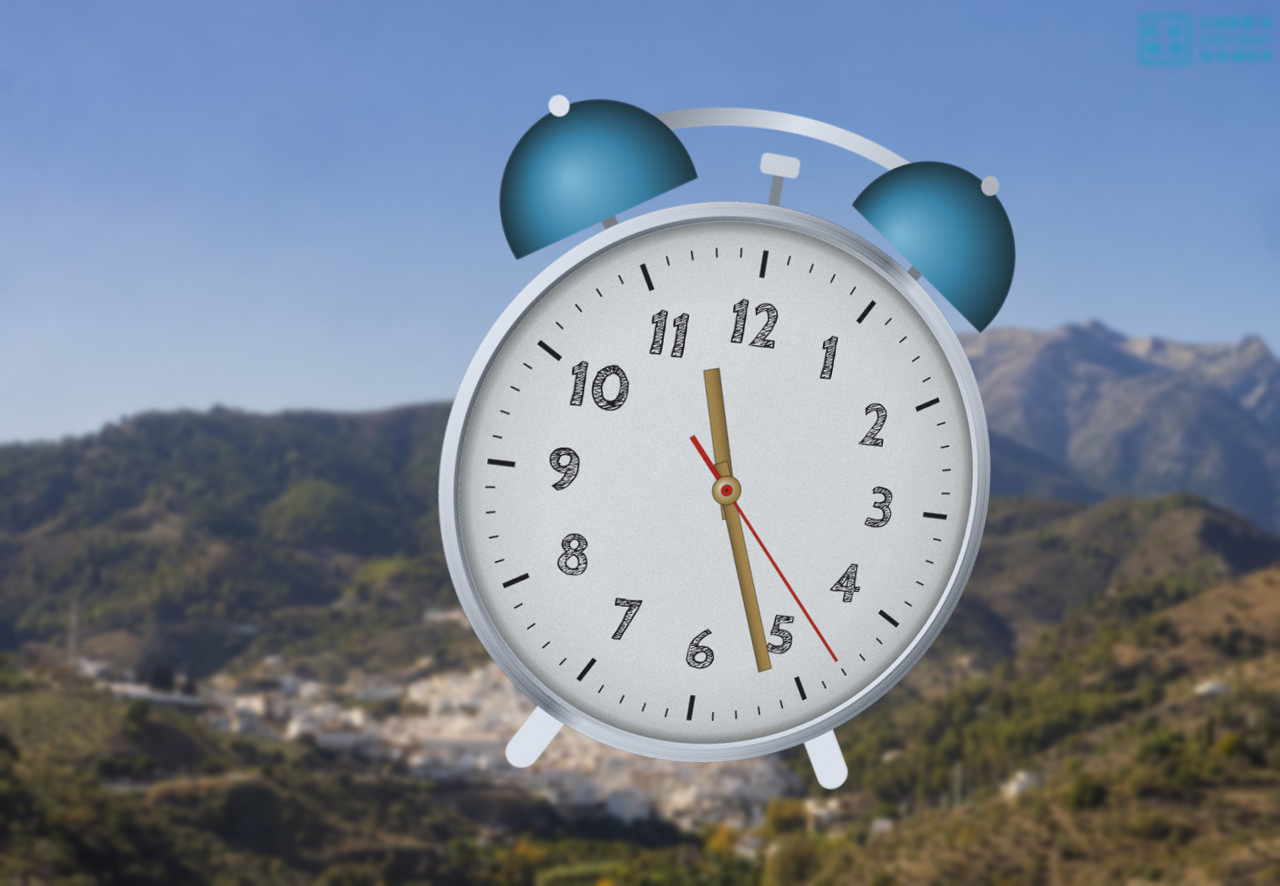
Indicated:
11,26,23
